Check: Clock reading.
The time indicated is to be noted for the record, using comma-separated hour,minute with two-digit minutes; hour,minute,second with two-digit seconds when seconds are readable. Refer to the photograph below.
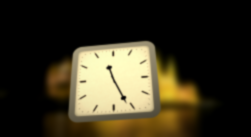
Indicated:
11,26
